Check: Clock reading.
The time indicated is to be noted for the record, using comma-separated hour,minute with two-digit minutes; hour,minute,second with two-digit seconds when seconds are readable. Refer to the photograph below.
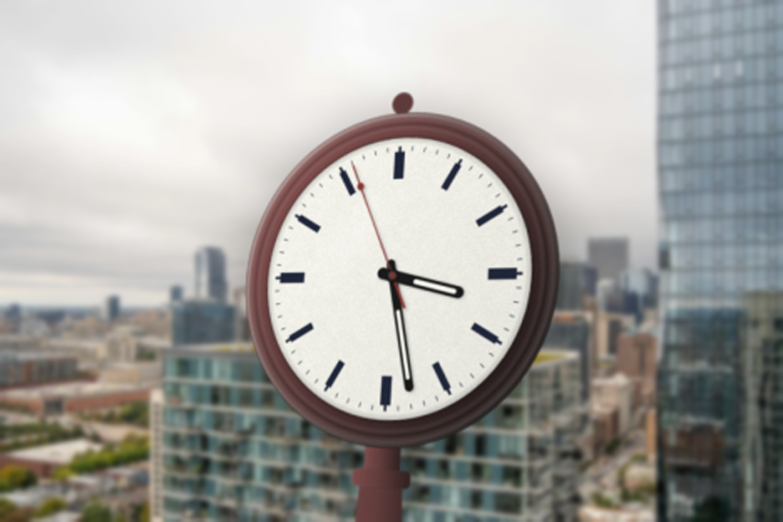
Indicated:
3,27,56
